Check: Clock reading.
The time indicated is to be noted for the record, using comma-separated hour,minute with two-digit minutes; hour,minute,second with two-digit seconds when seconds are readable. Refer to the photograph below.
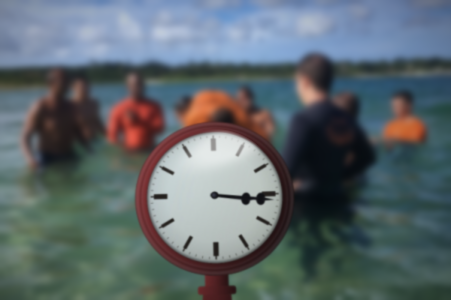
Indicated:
3,16
